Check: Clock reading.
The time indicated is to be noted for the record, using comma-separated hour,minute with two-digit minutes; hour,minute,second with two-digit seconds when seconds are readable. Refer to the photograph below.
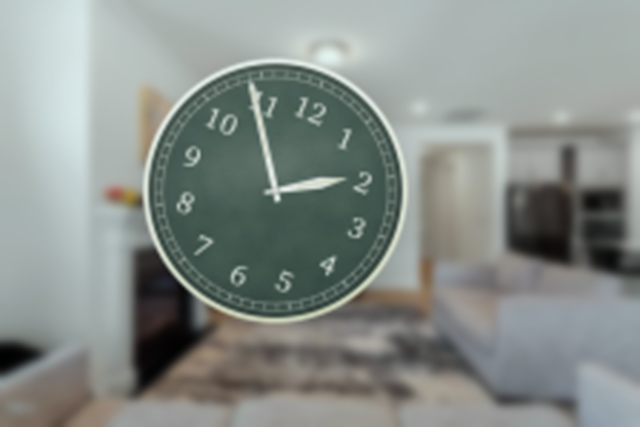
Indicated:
1,54
